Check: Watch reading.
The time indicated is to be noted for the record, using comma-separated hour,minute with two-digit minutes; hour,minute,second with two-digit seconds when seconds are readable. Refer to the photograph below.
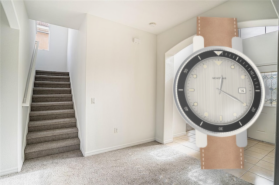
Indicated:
12,20
